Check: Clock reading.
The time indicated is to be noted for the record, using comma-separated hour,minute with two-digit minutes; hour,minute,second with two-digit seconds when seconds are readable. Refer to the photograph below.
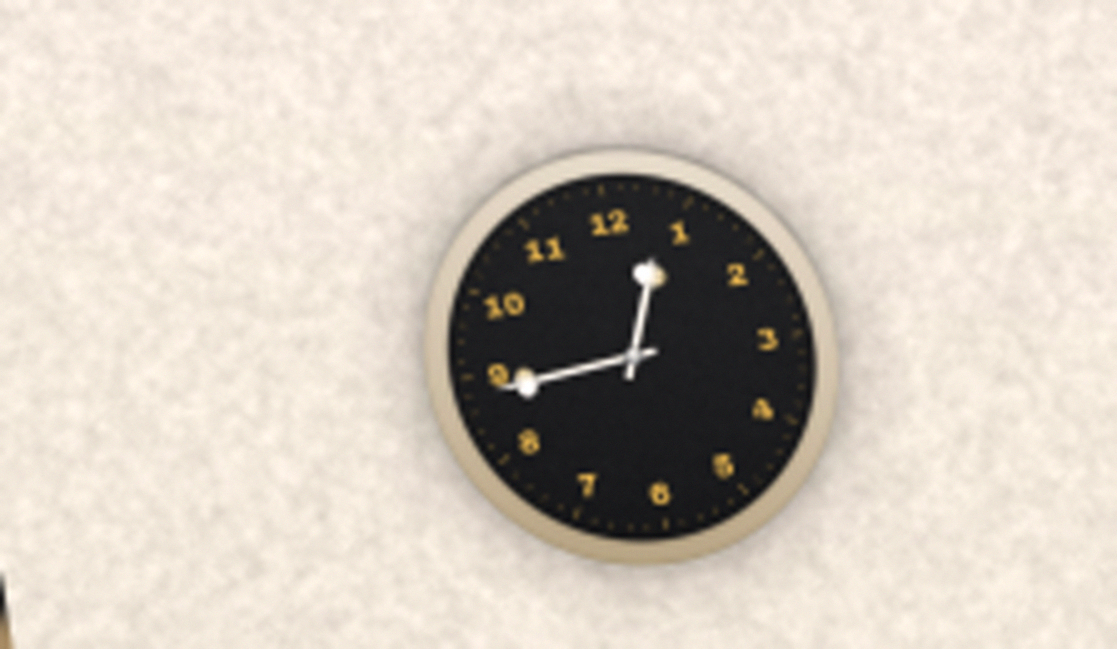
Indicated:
12,44
